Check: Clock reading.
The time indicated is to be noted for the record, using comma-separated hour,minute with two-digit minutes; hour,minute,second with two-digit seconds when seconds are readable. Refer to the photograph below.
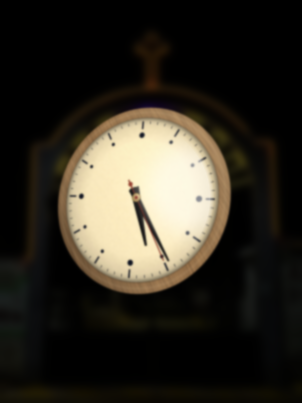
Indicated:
5,24,25
